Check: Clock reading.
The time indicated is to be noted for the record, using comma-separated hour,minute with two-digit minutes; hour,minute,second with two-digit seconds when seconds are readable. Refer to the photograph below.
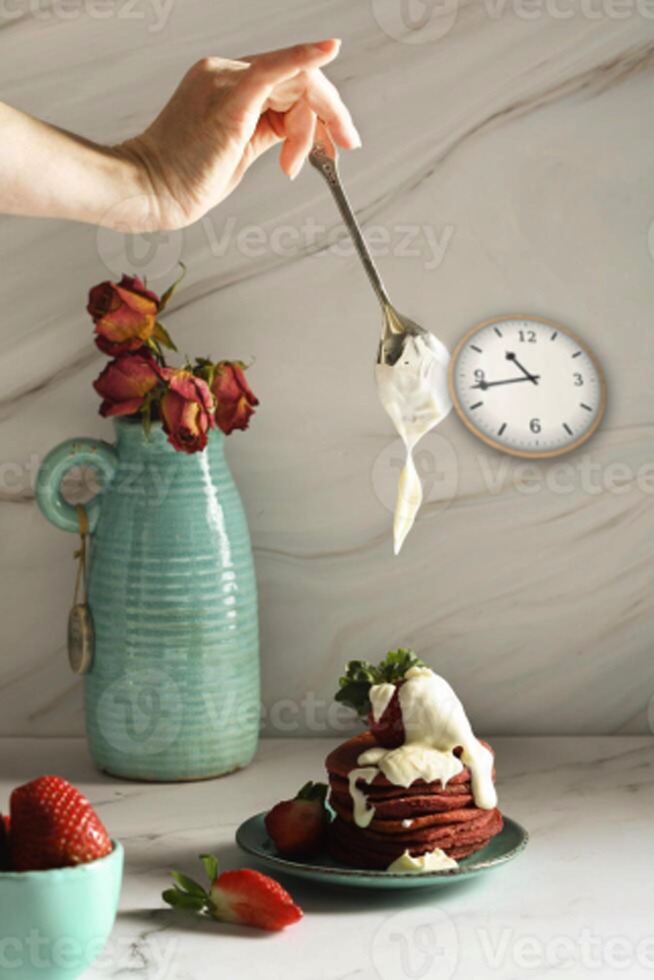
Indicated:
10,43
